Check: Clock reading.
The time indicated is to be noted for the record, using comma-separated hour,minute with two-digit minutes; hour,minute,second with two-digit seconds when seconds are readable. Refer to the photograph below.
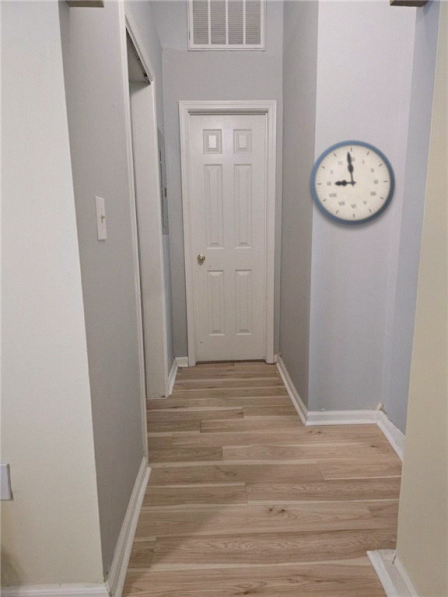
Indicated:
8,59
